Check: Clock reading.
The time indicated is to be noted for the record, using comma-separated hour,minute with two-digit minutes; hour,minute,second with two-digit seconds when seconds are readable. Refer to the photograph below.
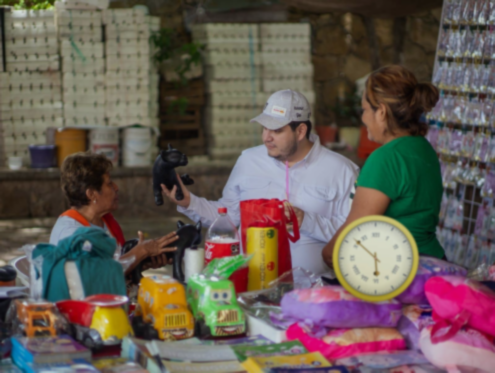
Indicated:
5,52
